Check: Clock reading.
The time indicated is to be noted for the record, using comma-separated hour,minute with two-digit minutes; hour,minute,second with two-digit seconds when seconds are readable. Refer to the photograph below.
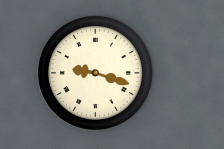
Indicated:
9,18
